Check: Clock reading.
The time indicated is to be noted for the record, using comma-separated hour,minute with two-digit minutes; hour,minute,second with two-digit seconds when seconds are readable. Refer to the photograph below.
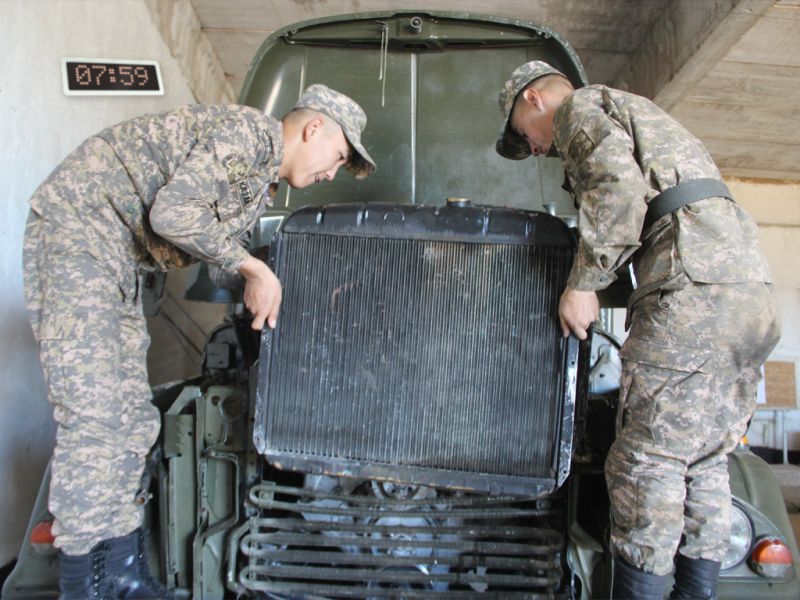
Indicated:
7,59
